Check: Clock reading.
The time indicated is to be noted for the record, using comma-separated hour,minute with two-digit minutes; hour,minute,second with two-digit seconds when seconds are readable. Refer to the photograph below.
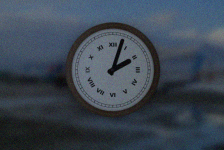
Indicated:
2,03
